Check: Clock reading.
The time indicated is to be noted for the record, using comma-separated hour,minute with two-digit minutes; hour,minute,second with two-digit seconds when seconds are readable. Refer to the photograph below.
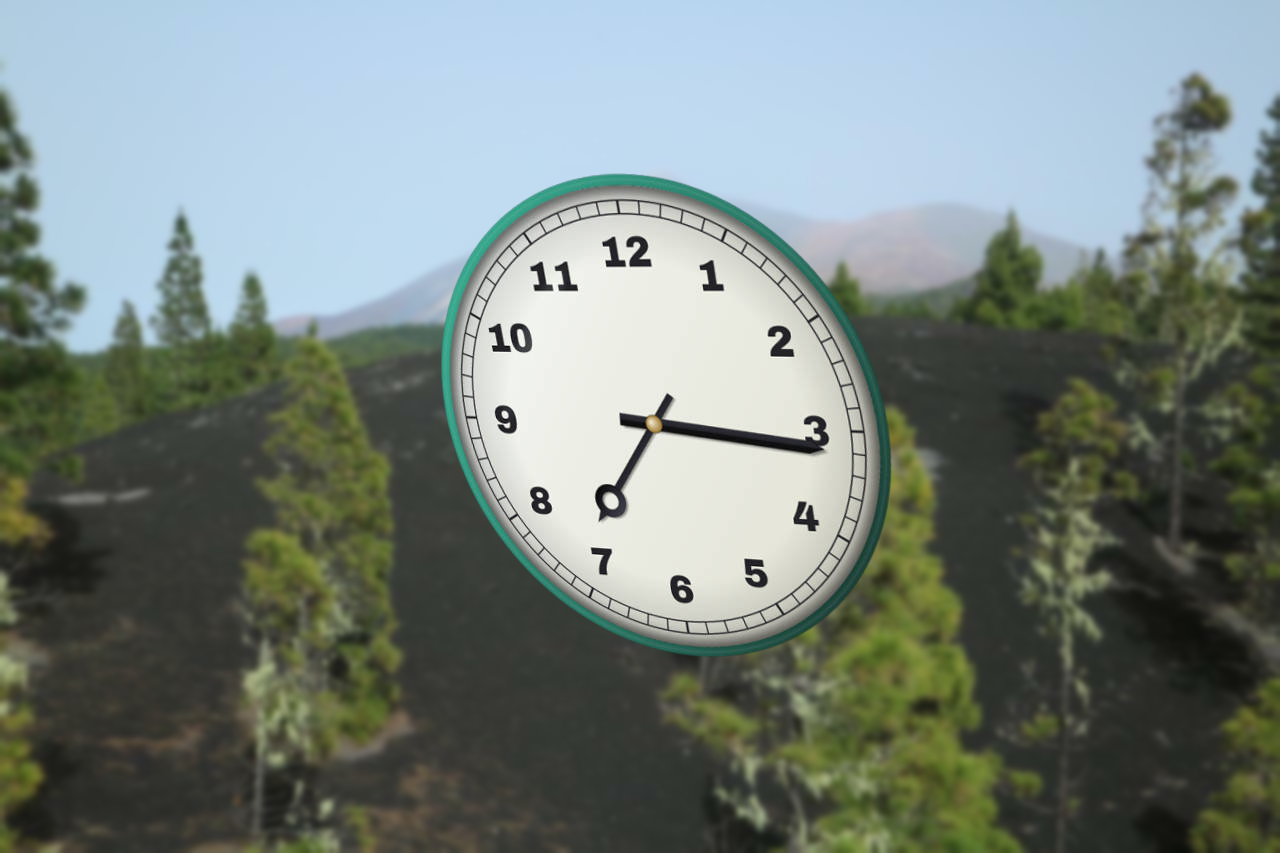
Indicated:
7,16
